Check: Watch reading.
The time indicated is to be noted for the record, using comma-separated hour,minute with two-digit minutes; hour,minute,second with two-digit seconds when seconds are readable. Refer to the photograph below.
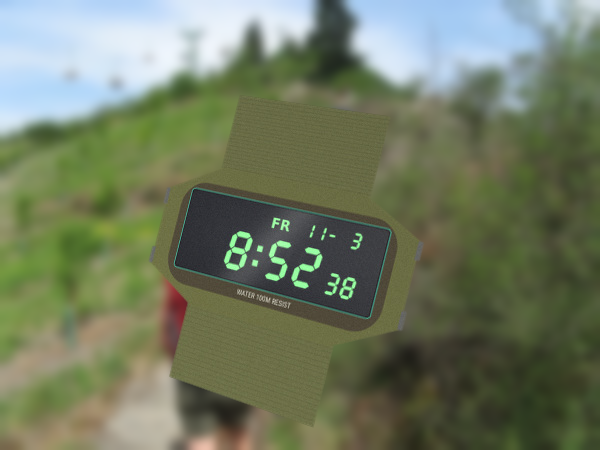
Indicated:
8,52,38
